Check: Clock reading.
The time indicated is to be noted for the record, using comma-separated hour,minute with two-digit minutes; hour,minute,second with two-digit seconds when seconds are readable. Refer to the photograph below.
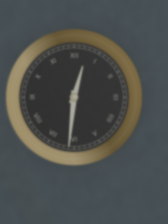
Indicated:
12,31
